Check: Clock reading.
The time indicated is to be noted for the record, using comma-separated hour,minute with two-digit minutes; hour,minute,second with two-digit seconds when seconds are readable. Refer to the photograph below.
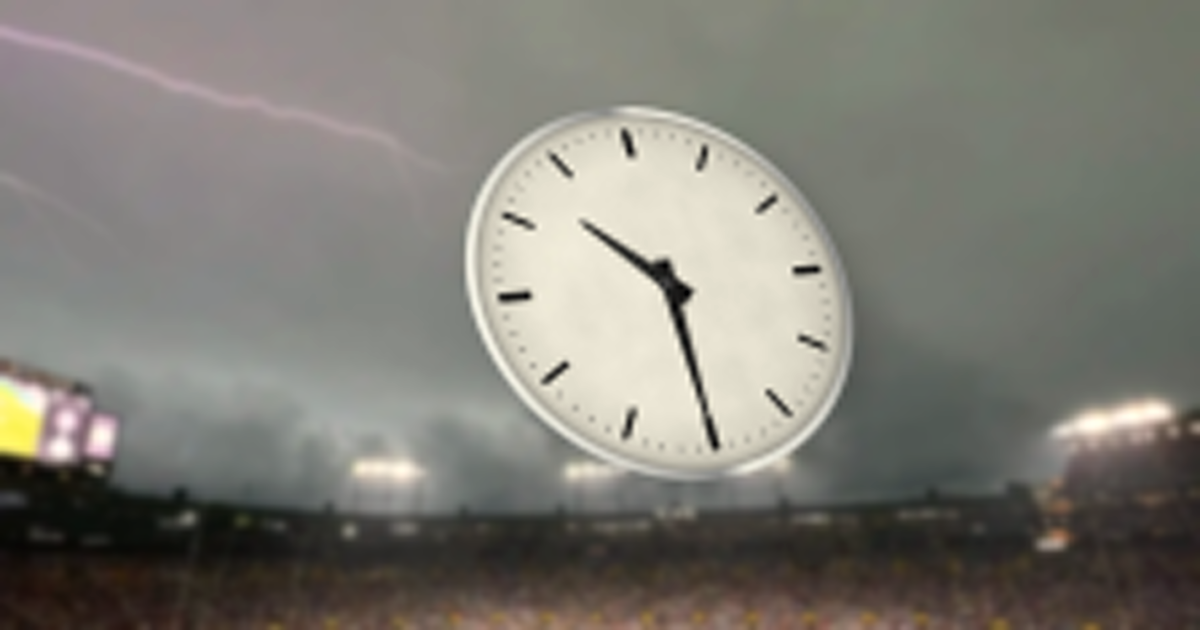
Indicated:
10,30
